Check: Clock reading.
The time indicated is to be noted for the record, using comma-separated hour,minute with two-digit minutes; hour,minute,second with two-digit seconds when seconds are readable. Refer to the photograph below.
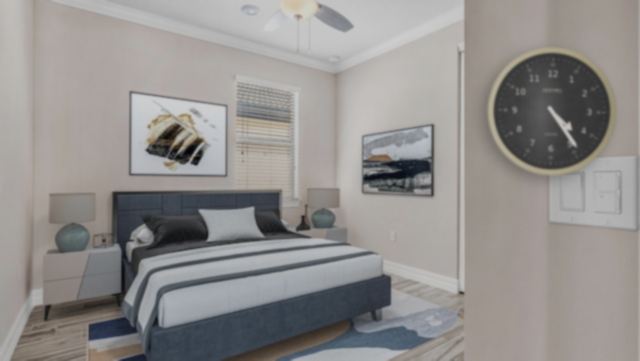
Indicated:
4,24
